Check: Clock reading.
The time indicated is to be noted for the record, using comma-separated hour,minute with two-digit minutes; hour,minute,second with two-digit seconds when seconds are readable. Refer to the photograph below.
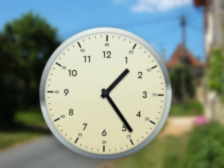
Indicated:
1,24
